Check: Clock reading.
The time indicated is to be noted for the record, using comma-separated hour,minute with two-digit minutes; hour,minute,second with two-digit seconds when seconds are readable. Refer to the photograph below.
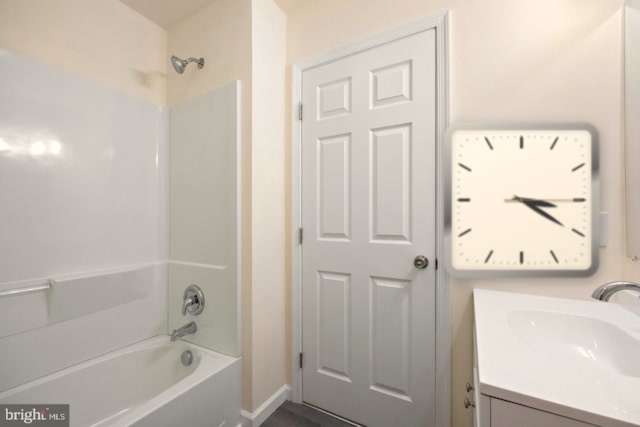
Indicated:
3,20,15
